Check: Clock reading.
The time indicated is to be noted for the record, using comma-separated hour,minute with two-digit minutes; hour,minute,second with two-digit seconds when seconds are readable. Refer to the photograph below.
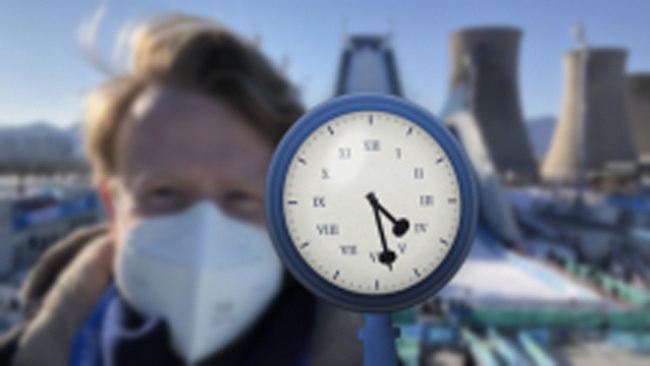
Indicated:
4,28
